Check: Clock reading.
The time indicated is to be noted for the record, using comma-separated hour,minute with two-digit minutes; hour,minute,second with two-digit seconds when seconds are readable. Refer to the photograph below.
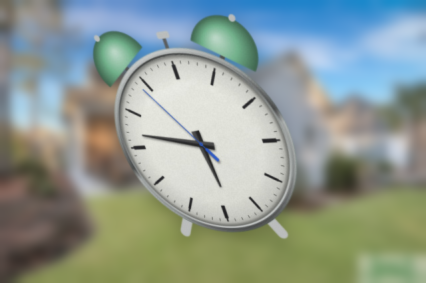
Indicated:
5,46,54
